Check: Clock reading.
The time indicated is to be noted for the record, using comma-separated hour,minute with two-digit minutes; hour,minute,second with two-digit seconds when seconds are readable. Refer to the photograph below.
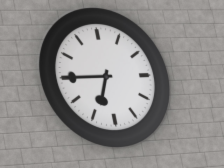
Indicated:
6,45
